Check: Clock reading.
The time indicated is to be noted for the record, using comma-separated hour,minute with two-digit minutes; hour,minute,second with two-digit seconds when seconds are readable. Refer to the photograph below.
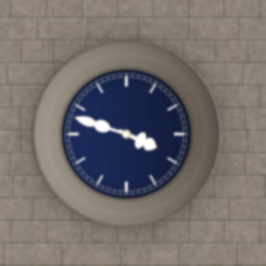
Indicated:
3,48
